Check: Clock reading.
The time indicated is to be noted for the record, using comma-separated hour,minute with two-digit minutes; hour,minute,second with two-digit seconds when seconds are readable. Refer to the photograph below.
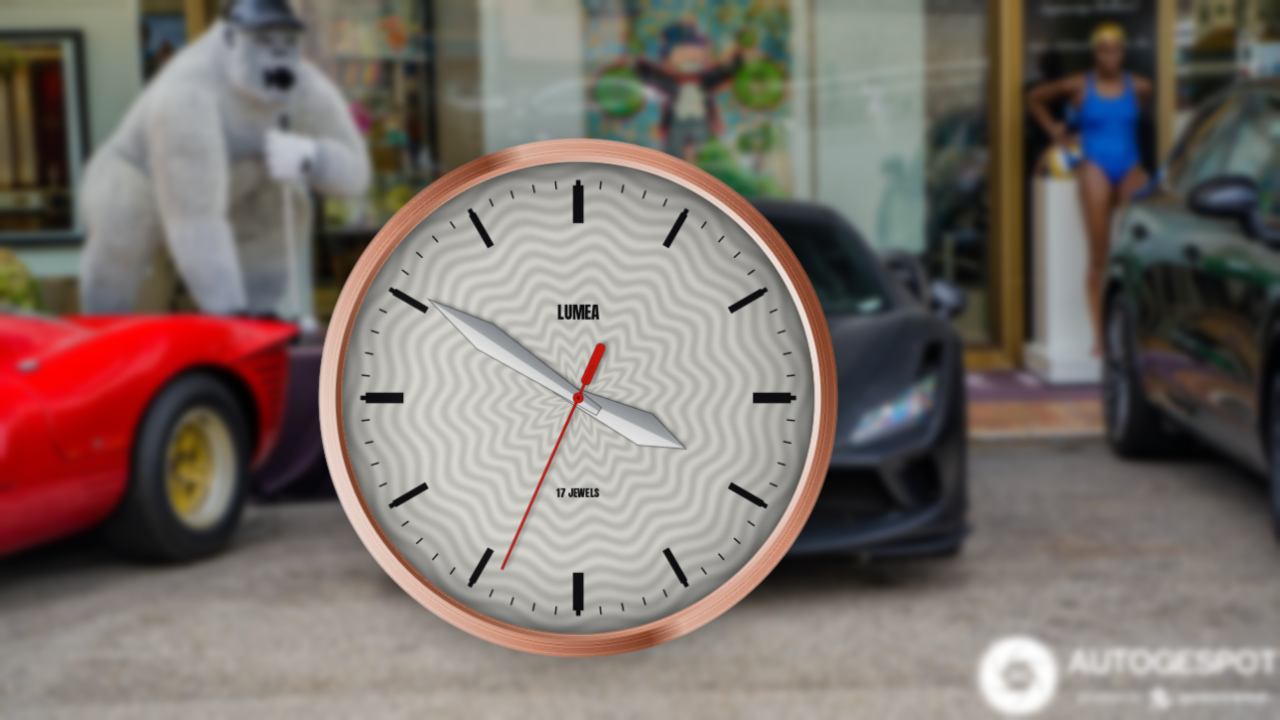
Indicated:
3,50,34
